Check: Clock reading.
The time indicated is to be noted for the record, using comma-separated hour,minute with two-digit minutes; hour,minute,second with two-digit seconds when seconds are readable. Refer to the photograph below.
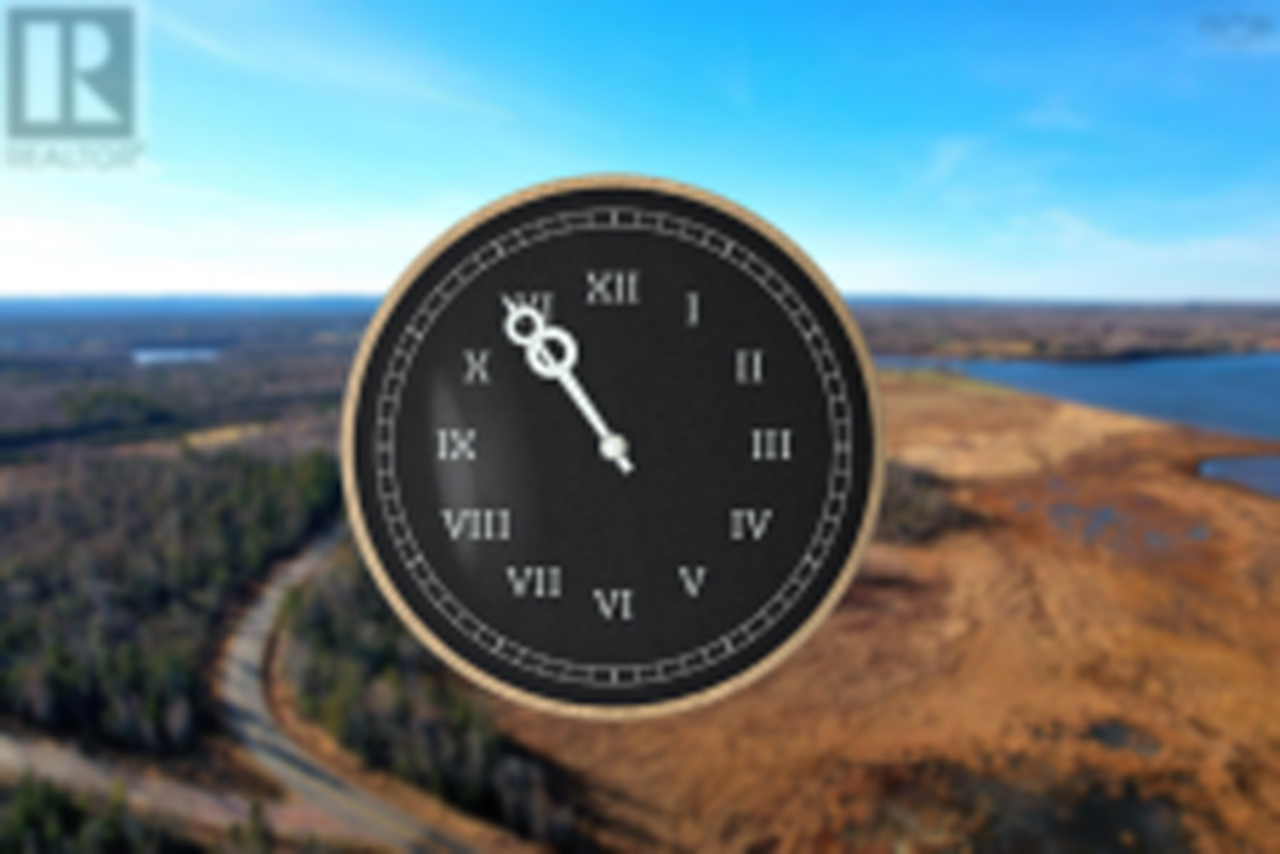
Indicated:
10,54
